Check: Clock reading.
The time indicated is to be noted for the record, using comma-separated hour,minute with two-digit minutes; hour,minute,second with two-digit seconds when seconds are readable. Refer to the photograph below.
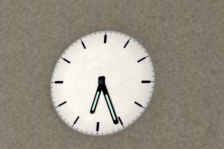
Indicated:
6,26
